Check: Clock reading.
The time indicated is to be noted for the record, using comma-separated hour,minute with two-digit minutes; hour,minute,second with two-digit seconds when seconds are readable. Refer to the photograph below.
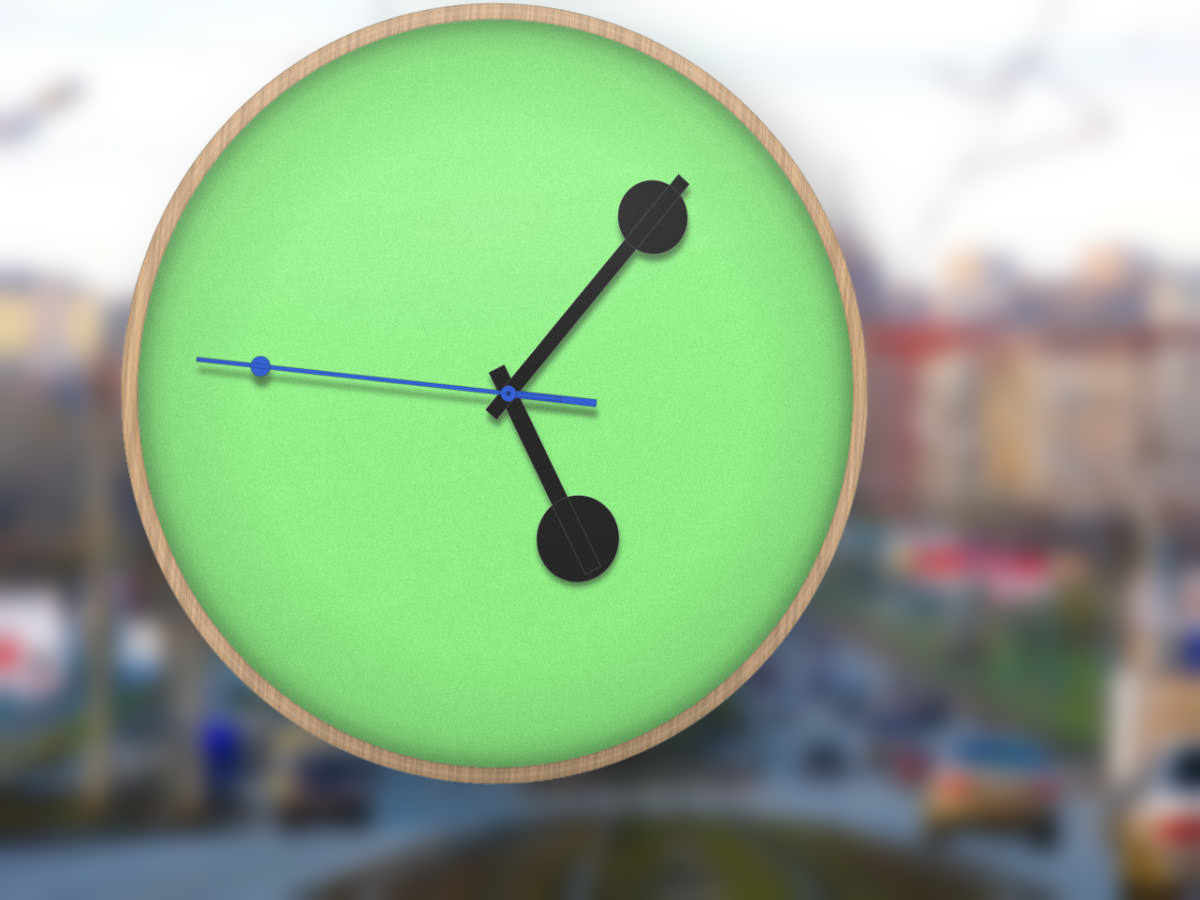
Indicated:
5,06,46
